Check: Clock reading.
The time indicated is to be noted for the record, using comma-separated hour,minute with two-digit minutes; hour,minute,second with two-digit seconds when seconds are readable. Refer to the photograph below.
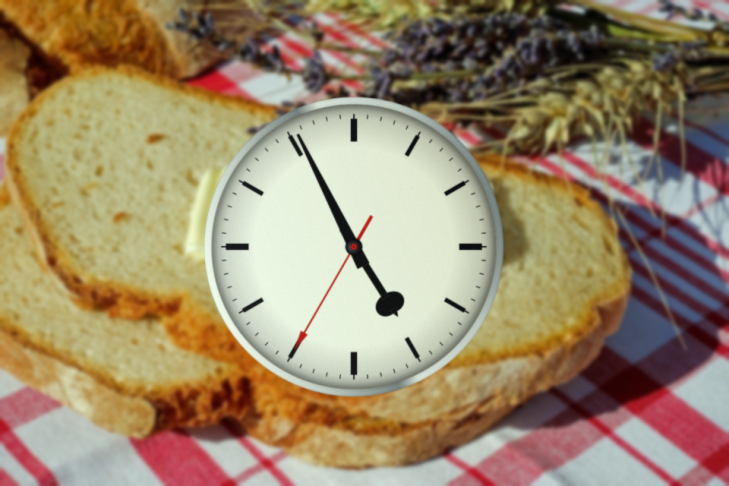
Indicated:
4,55,35
